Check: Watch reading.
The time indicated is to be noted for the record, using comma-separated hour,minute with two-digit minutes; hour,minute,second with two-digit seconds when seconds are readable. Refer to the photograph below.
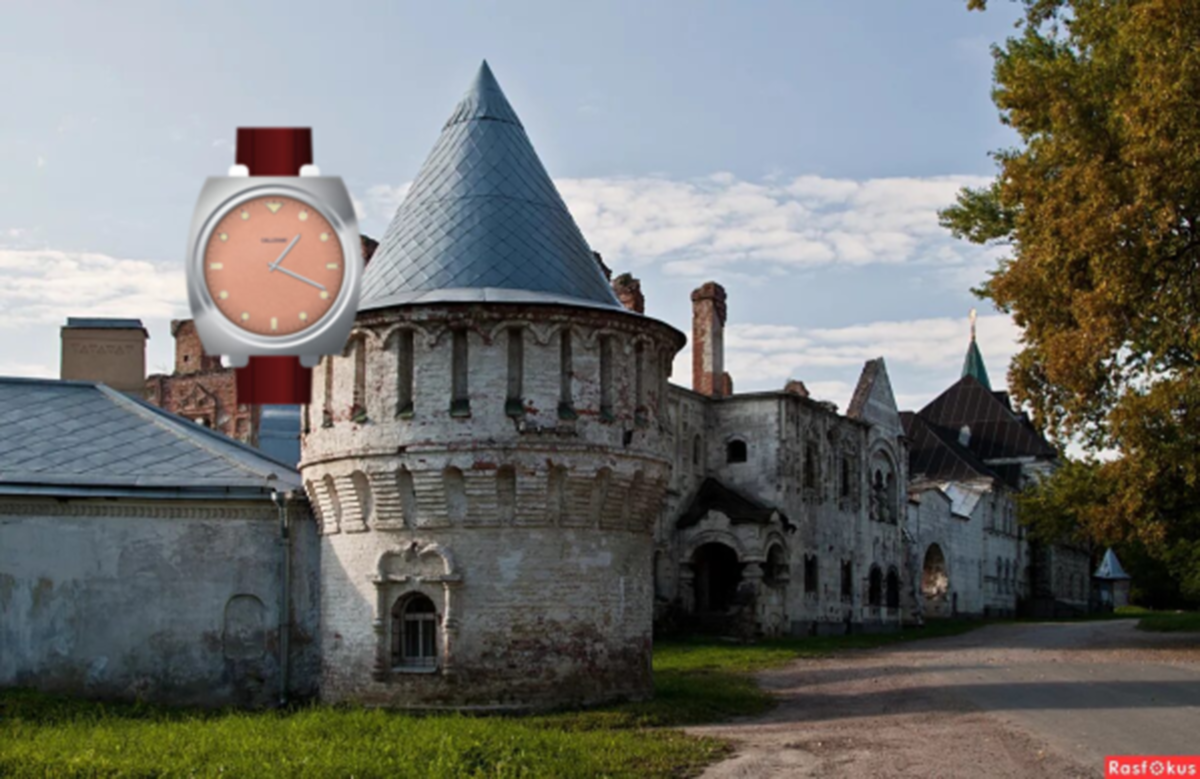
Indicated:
1,19
